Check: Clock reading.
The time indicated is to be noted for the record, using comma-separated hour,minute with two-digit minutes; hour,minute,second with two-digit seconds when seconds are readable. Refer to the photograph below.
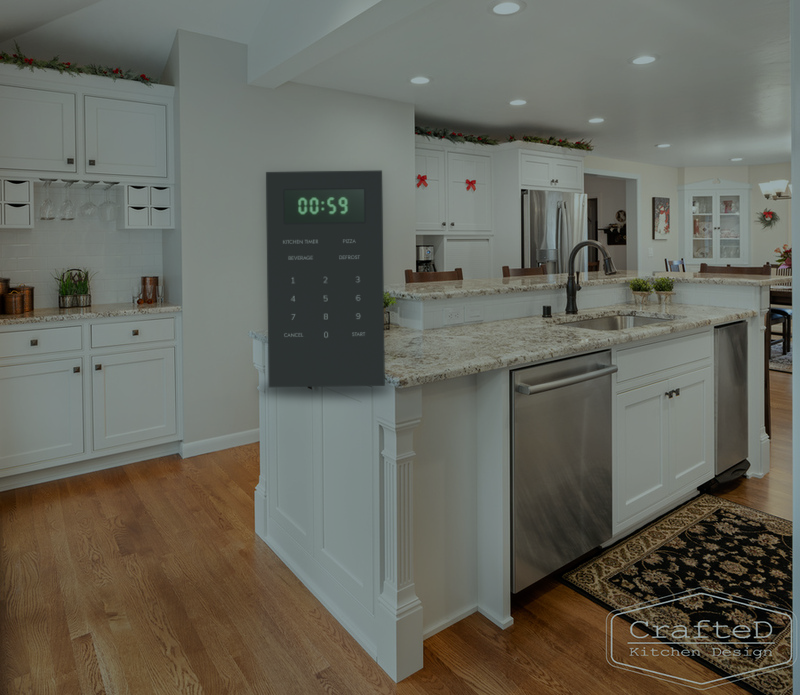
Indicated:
0,59
